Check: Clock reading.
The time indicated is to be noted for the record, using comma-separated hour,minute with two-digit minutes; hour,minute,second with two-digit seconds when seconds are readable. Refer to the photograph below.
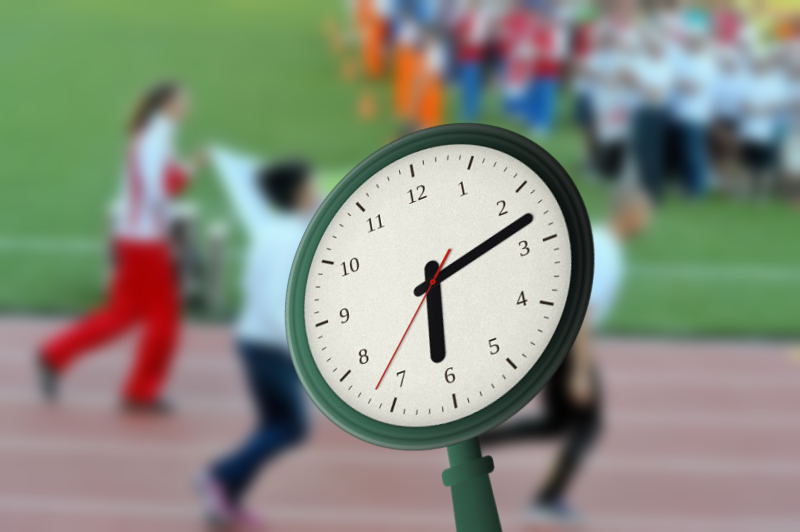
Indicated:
6,12,37
